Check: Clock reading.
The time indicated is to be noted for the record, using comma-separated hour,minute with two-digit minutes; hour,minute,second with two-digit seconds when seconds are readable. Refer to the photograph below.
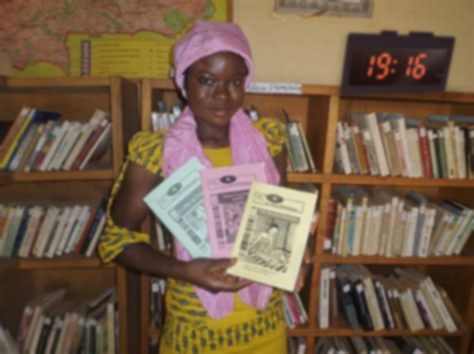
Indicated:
19,16
